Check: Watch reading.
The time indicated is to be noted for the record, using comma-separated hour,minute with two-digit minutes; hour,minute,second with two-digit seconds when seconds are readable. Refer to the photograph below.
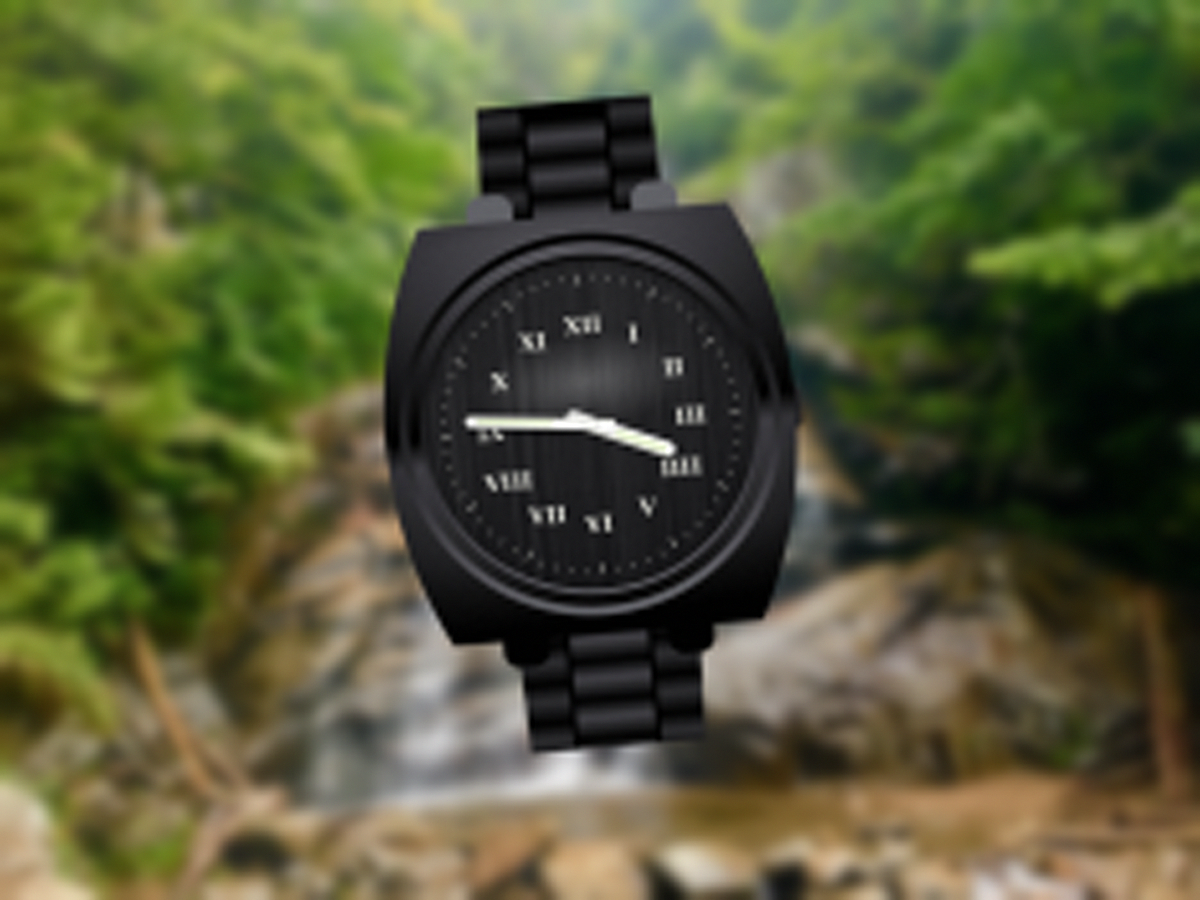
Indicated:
3,46
